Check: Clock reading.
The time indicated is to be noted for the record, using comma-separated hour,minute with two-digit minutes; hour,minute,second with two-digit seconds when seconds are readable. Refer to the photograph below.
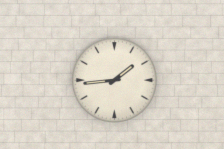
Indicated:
1,44
